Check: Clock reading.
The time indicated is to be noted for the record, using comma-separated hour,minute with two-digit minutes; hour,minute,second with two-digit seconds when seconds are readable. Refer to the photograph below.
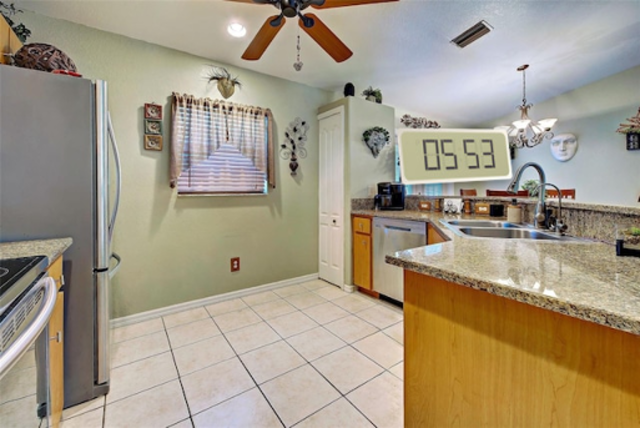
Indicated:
5,53
